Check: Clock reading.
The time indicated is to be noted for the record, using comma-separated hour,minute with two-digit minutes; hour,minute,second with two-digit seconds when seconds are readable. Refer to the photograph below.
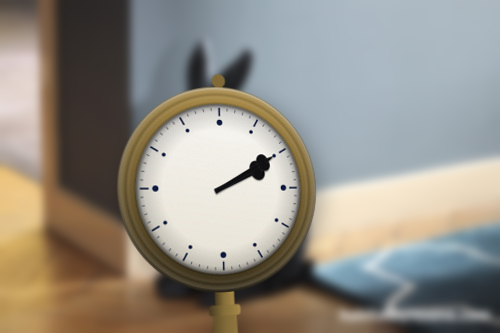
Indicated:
2,10
